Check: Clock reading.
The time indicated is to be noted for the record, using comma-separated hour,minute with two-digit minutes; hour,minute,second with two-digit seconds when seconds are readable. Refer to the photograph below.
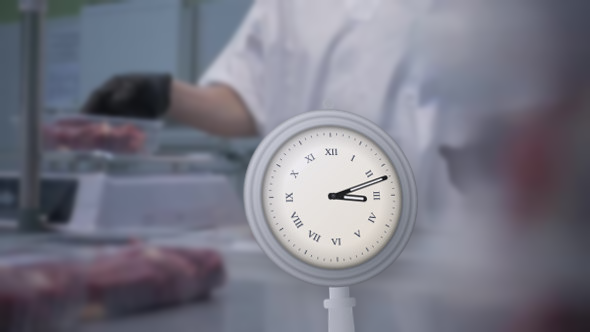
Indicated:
3,12
